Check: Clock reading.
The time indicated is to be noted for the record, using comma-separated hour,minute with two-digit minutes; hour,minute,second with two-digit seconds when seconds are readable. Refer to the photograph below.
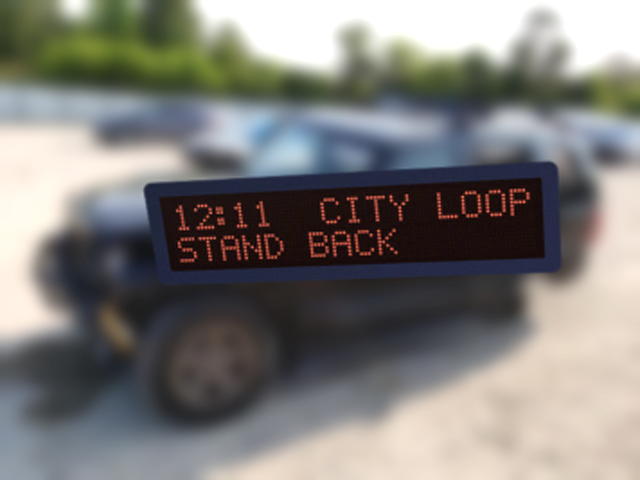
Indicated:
12,11
